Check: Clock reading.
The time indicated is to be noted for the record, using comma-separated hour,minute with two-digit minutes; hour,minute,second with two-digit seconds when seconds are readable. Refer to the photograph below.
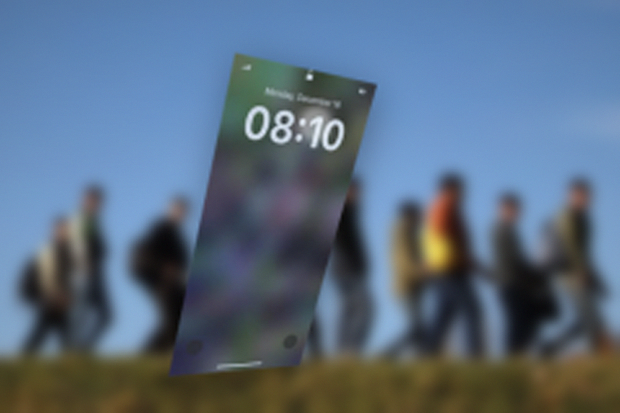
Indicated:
8,10
